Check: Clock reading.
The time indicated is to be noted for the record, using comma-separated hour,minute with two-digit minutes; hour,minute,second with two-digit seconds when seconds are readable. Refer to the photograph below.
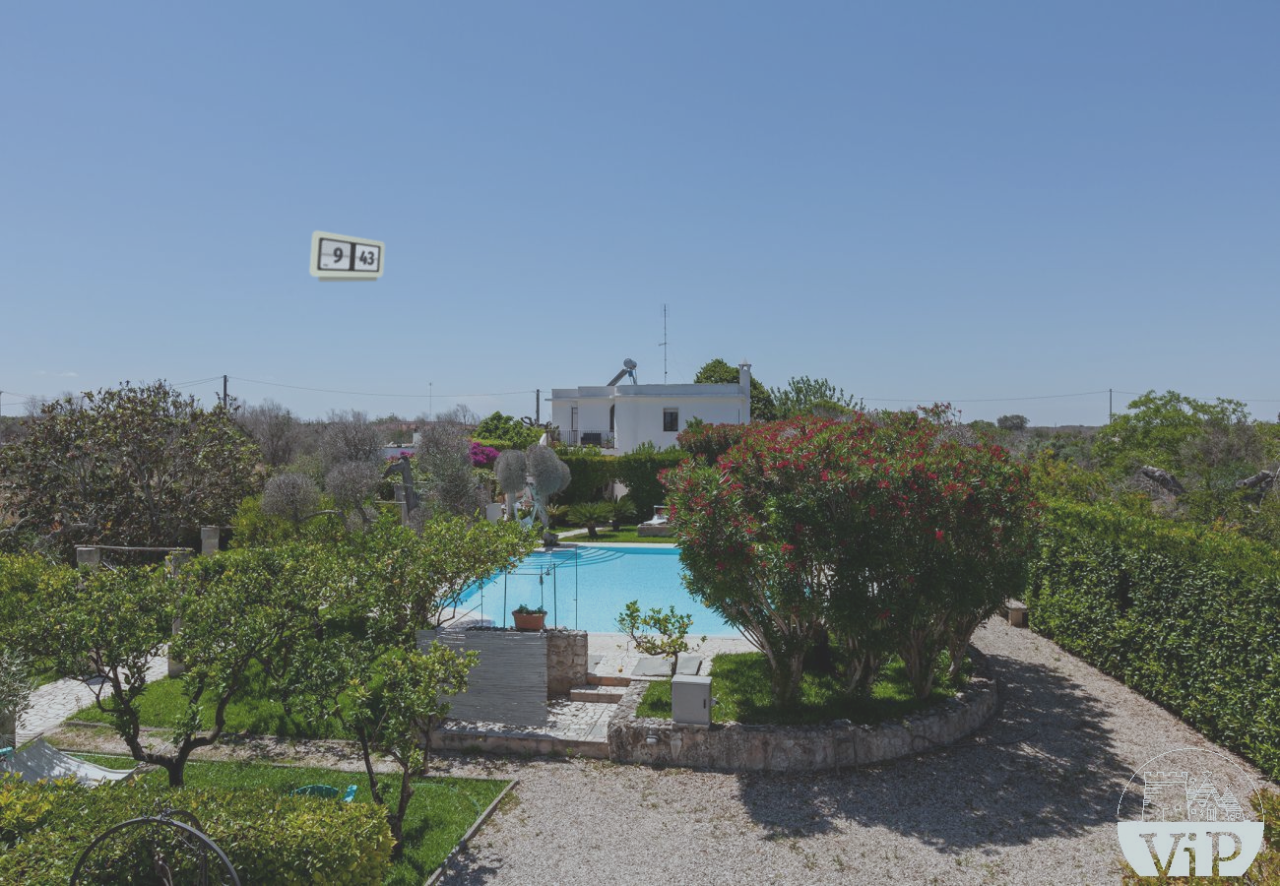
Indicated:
9,43
